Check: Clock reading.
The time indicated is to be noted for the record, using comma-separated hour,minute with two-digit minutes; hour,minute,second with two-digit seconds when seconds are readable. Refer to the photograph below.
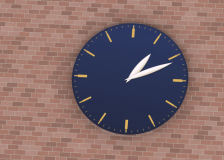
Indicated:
1,11
